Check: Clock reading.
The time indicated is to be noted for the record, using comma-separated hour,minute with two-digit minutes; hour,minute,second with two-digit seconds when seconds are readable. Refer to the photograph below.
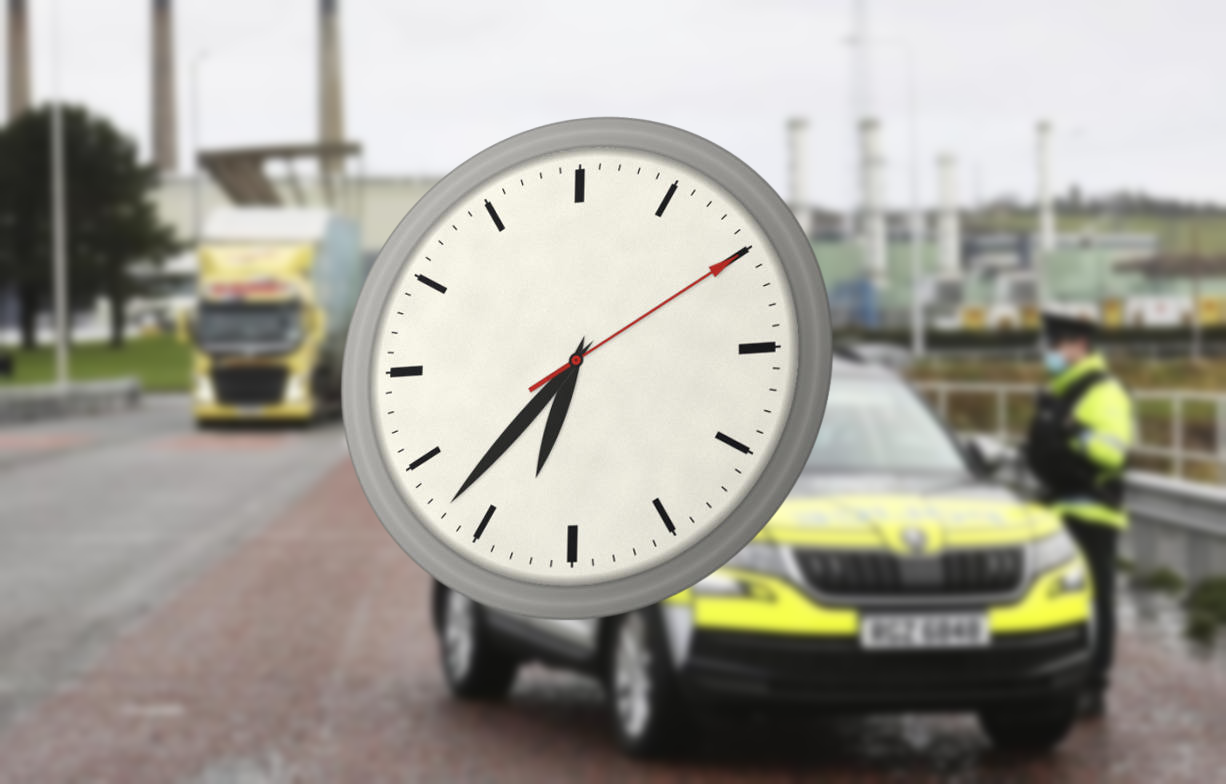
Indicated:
6,37,10
